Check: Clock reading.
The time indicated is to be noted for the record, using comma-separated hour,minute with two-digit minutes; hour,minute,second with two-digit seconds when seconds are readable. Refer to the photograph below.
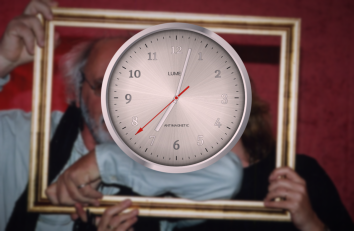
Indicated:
7,02,38
